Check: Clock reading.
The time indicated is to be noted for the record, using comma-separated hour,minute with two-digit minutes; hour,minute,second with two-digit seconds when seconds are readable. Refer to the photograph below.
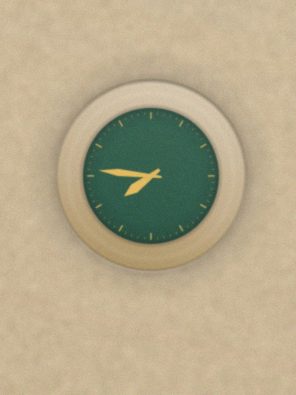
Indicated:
7,46
